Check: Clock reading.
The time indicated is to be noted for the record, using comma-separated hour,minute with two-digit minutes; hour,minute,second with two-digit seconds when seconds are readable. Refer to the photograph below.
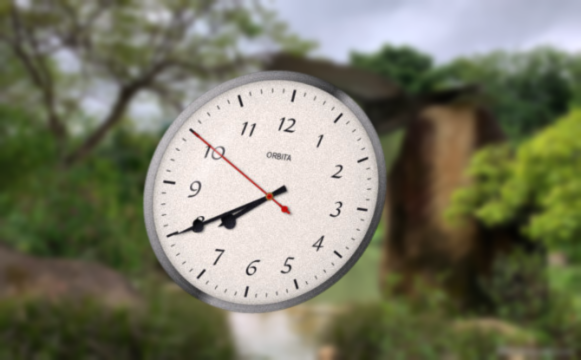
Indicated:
7,39,50
